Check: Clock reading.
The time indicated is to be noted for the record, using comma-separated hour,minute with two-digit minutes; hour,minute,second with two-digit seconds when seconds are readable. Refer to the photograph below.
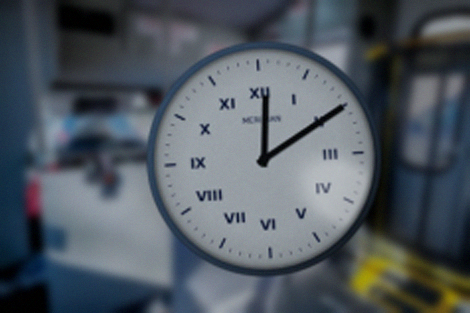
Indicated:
12,10
